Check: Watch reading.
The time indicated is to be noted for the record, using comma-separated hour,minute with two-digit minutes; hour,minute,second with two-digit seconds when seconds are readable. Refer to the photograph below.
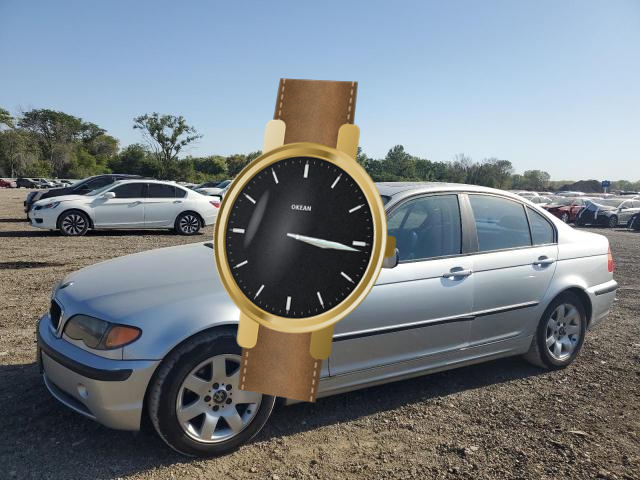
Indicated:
3,16
